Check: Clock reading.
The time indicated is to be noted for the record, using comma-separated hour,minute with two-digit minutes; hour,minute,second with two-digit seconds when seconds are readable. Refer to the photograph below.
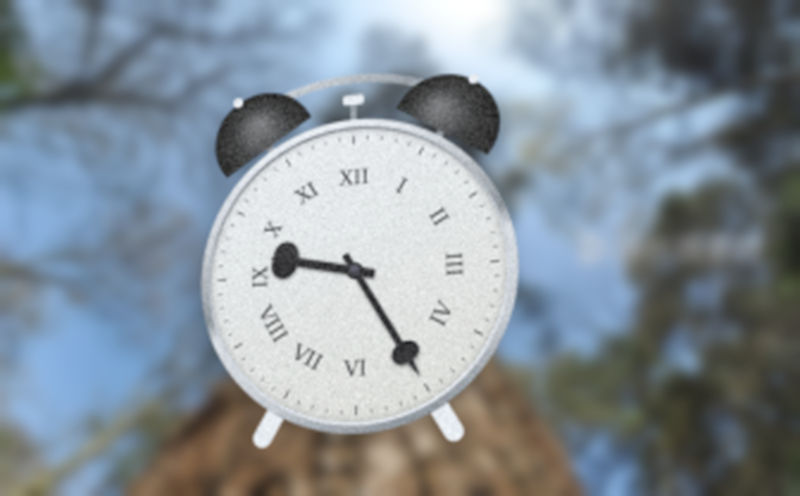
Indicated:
9,25
